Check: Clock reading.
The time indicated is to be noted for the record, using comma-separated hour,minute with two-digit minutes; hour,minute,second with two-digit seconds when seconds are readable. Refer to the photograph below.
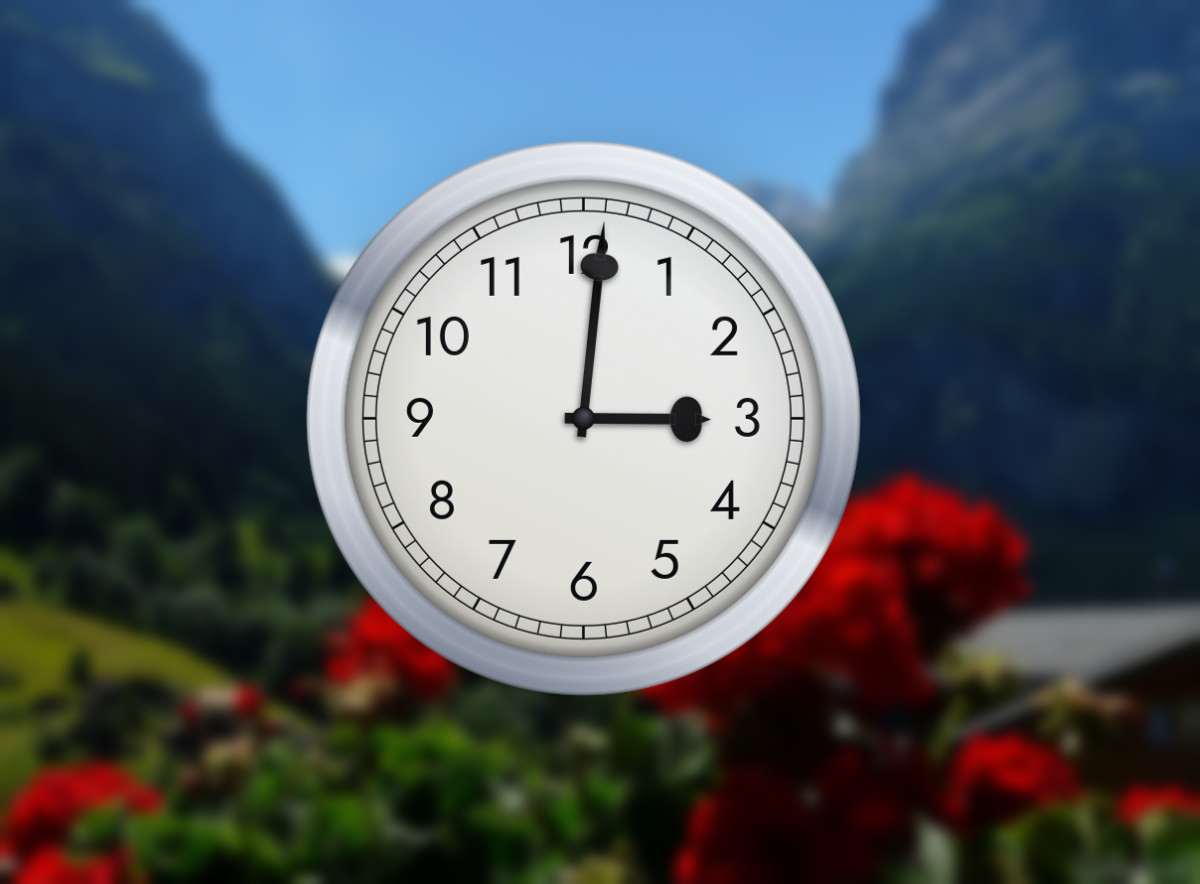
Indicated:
3,01
